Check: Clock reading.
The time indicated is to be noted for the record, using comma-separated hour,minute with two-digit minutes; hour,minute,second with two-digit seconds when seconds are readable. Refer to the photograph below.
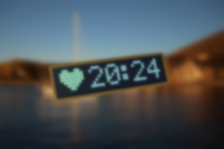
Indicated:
20,24
